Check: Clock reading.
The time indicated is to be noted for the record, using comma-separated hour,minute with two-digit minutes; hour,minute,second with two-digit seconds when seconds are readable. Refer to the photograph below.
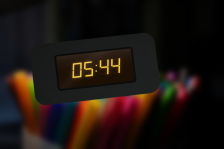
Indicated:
5,44
